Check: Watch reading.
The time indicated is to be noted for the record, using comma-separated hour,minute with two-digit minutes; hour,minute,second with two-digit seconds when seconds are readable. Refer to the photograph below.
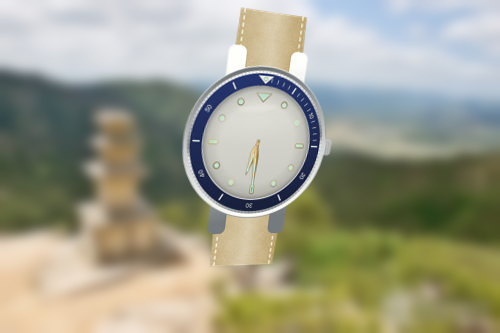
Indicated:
6,30
